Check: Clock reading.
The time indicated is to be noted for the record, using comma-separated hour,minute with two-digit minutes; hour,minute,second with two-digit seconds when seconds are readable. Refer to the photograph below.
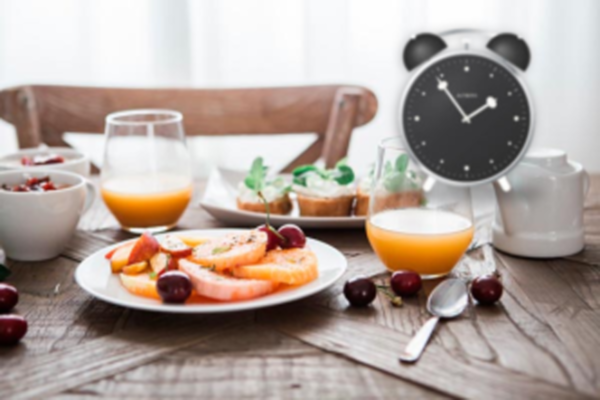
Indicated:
1,54
